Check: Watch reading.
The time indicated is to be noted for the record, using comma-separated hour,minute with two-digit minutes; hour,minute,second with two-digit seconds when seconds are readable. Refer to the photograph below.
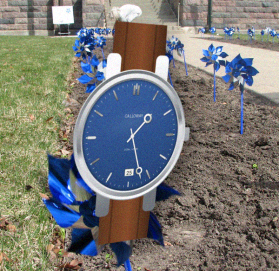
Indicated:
1,27
